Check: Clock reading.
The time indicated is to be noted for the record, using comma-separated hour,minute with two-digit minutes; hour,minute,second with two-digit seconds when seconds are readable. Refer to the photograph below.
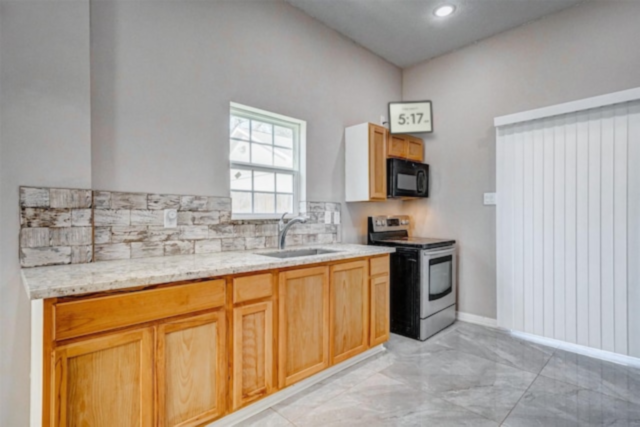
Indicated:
5,17
